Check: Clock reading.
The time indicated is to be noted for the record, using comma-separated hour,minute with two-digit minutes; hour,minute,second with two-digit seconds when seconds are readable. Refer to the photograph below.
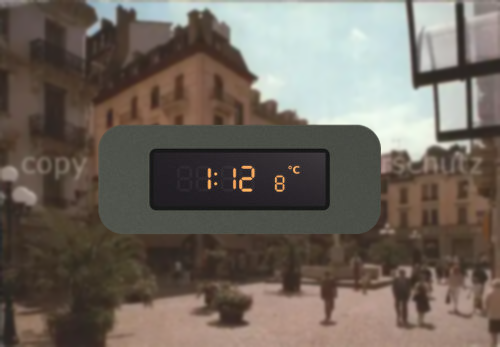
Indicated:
1,12
